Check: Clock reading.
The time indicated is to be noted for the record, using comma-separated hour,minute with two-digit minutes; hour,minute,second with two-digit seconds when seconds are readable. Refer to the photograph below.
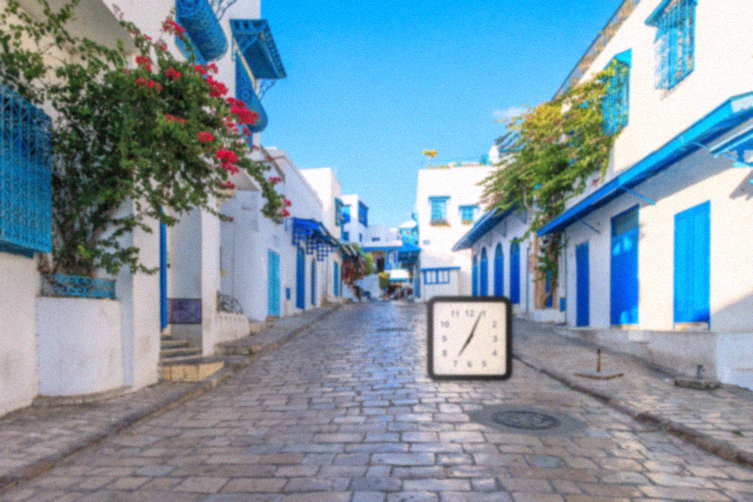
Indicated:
7,04
